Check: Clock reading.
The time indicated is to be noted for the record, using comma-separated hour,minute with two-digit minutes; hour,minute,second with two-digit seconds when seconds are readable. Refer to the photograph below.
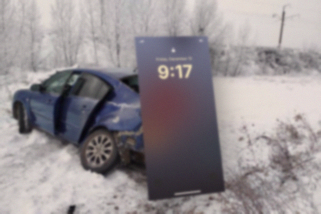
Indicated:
9,17
